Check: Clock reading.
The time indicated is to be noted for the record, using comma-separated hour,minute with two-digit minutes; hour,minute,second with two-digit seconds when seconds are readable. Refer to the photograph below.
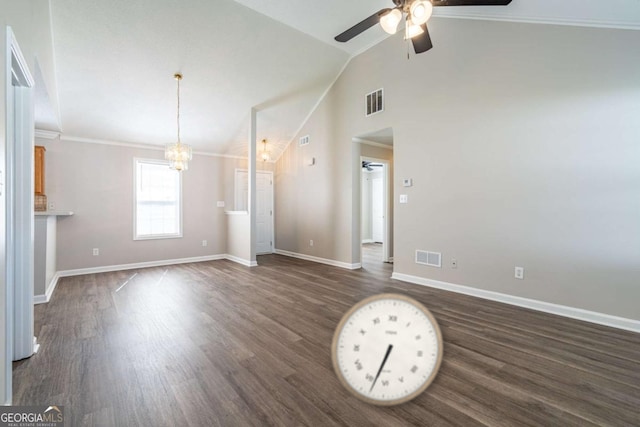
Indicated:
6,33
